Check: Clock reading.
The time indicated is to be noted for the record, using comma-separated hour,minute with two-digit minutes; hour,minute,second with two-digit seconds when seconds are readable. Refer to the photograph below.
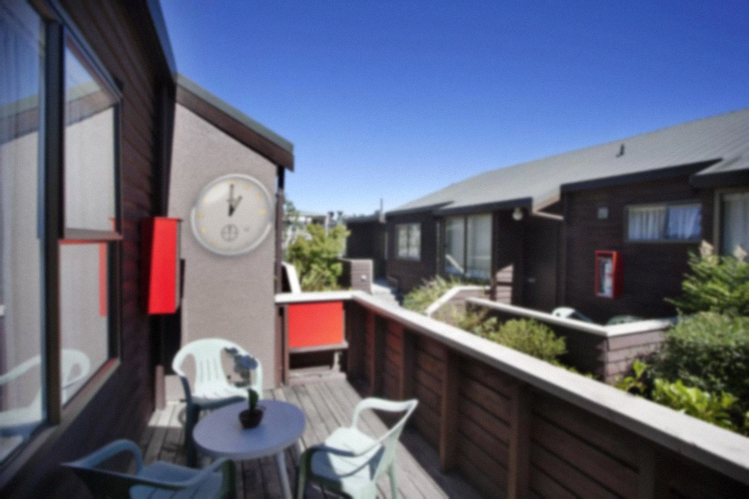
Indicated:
1,00
